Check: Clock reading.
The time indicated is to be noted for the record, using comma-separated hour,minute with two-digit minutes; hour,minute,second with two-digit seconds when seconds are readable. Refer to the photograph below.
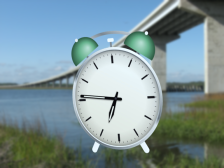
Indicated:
6,46
